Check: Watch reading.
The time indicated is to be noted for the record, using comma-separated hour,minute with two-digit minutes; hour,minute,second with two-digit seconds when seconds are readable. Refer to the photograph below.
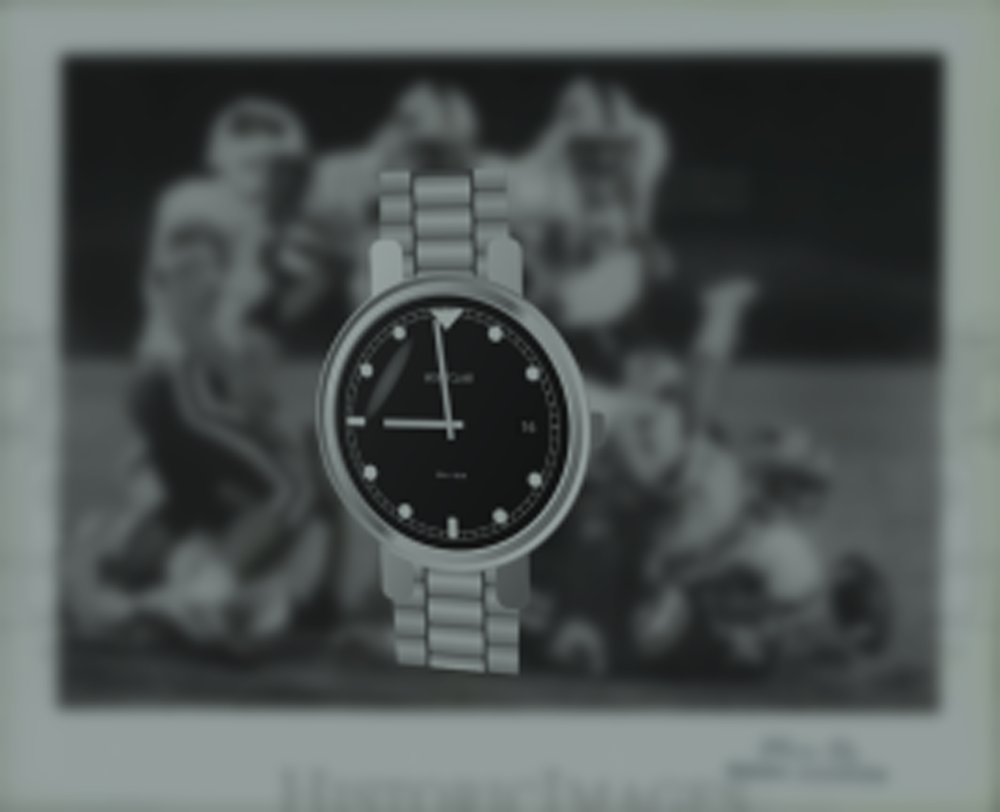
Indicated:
8,59
